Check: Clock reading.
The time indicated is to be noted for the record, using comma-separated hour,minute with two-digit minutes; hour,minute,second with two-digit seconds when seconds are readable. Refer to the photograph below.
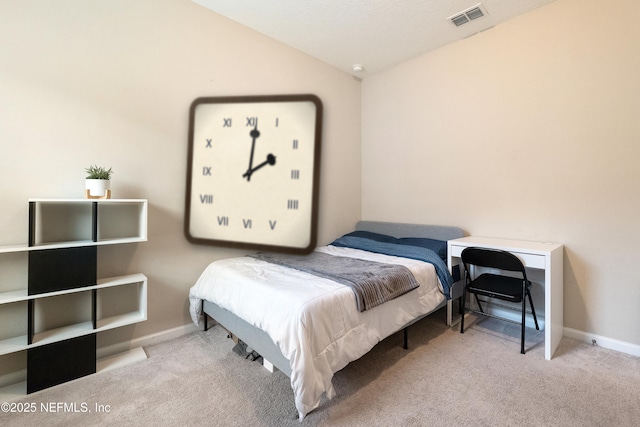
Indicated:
2,01
